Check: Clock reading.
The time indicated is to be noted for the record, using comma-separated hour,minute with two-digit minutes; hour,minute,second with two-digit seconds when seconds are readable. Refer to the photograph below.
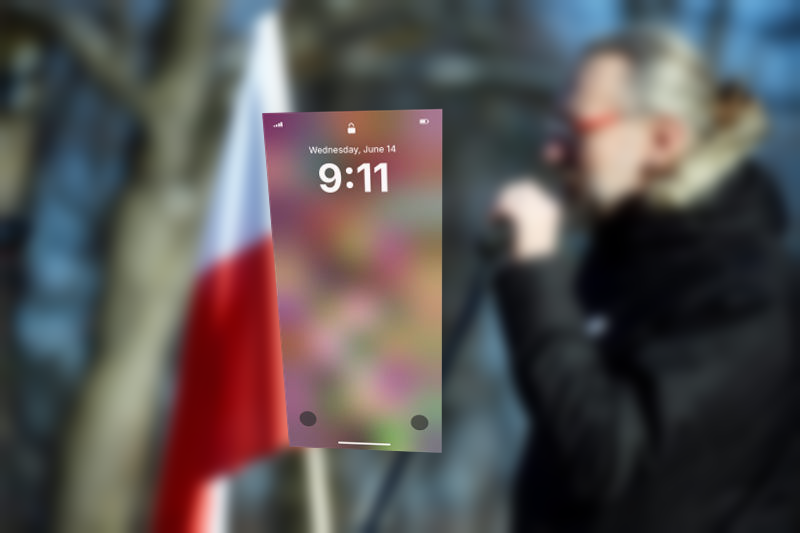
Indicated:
9,11
